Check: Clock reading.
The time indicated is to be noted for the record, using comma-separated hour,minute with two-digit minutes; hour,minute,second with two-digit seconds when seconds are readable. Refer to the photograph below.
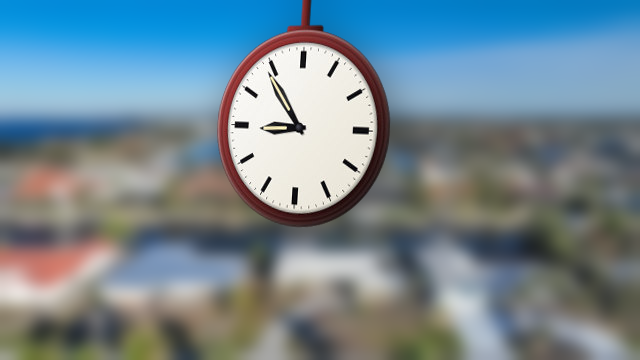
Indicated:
8,54
